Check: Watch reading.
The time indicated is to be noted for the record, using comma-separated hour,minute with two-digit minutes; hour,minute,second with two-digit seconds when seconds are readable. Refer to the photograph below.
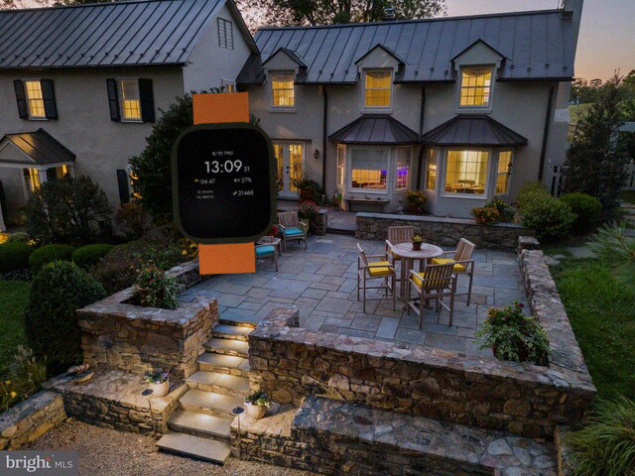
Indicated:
13,09
